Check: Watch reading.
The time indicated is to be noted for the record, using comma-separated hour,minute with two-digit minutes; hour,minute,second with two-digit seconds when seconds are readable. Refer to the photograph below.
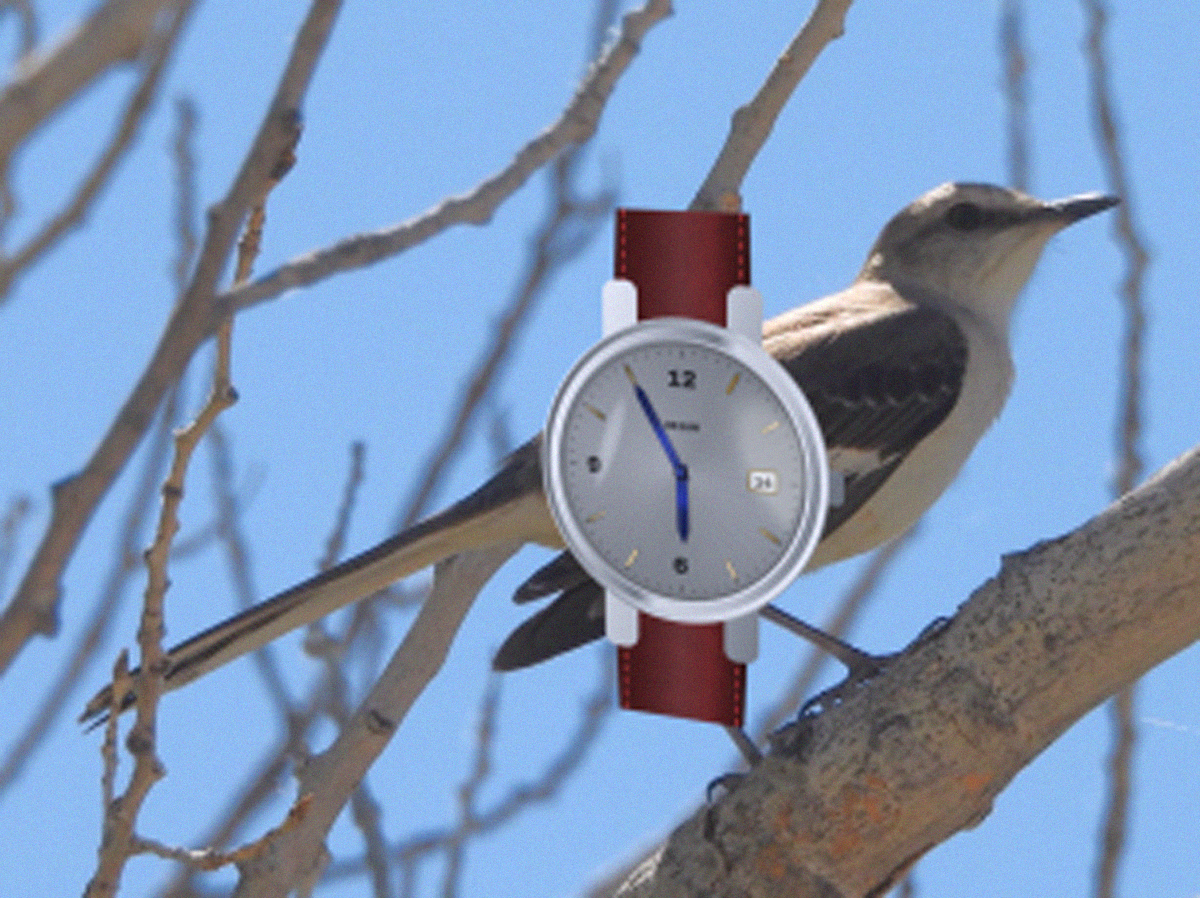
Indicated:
5,55
